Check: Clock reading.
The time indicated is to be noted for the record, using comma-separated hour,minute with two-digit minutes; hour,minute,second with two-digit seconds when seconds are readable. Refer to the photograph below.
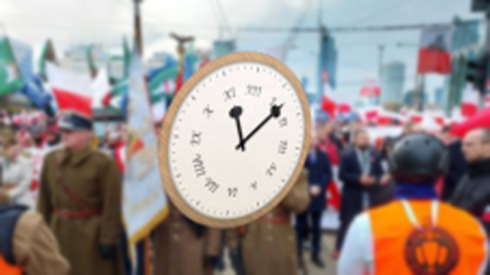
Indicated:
11,07
